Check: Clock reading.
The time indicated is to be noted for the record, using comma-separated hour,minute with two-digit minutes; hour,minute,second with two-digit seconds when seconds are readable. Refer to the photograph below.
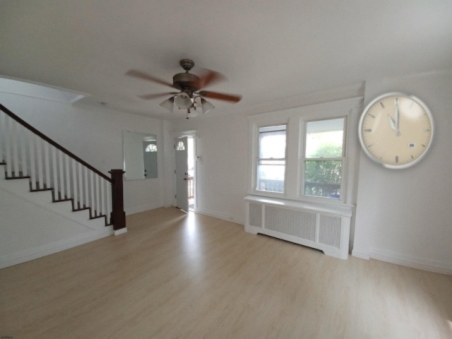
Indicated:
11,00
